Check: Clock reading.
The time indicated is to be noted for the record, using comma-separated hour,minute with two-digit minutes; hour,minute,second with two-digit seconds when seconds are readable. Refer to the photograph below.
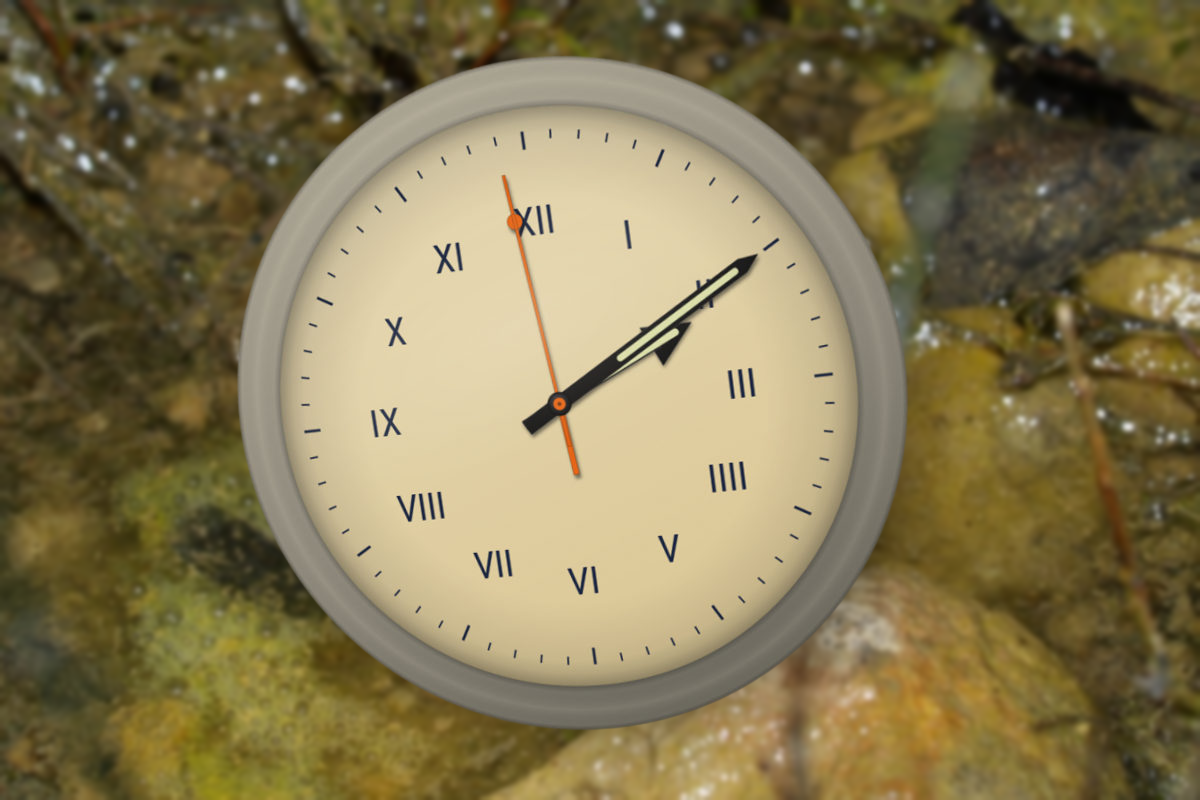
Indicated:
2,09,59
